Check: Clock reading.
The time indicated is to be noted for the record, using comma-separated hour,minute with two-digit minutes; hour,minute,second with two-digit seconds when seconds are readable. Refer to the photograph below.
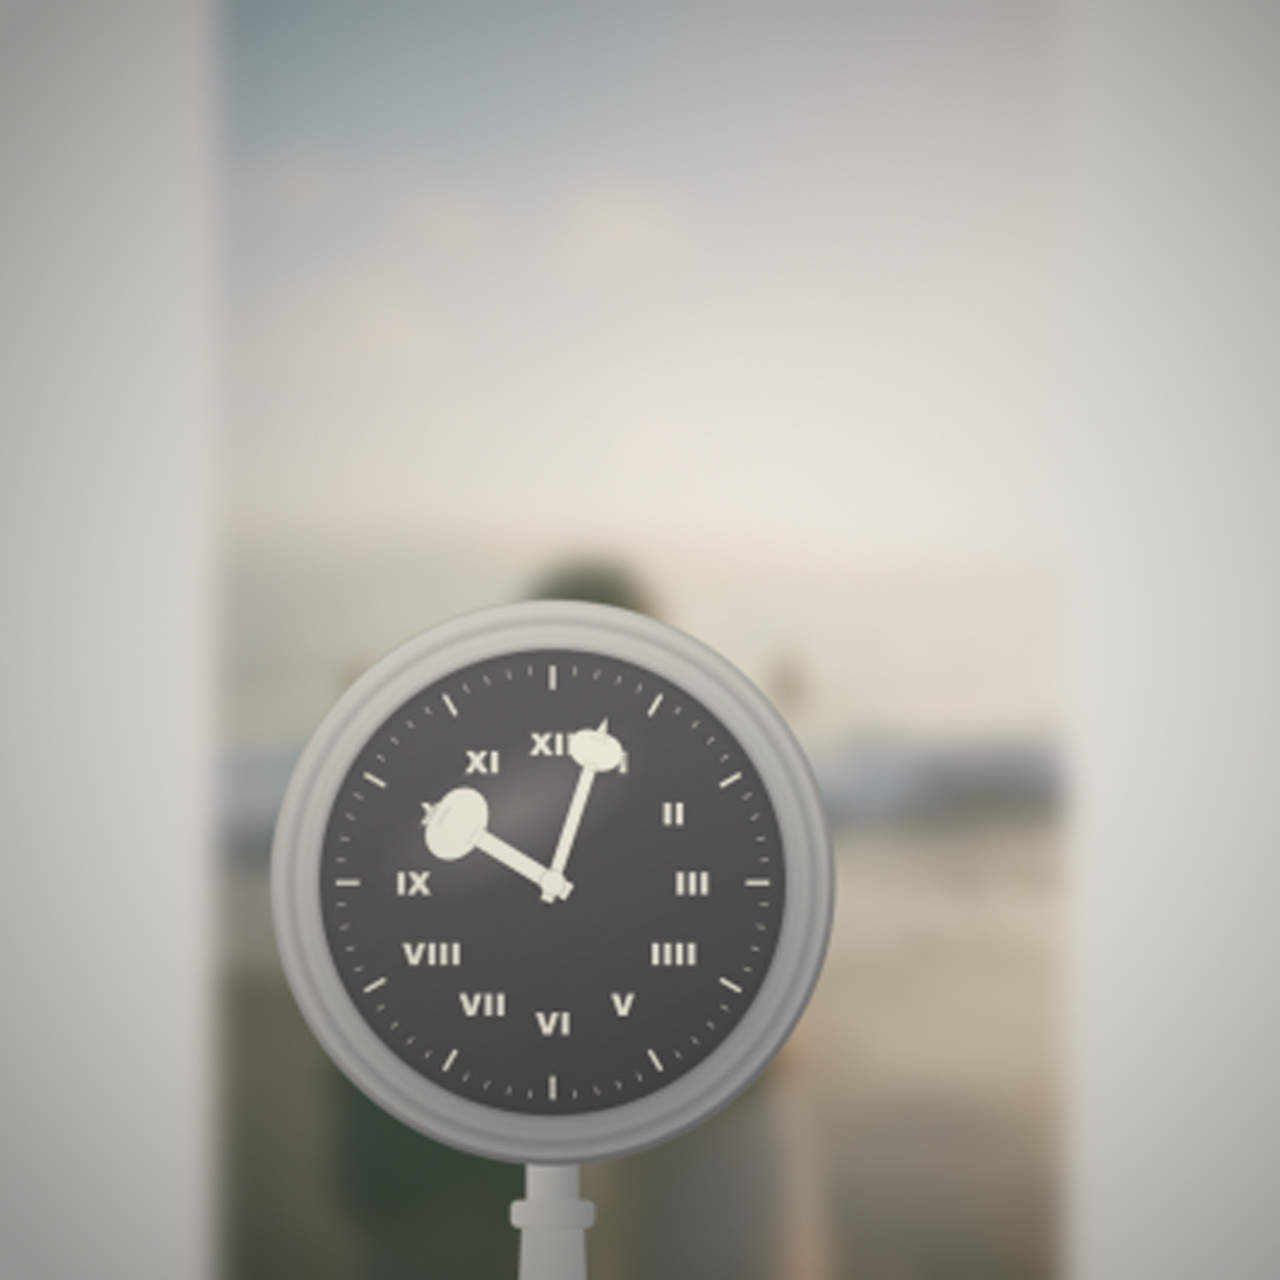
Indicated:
10,03
